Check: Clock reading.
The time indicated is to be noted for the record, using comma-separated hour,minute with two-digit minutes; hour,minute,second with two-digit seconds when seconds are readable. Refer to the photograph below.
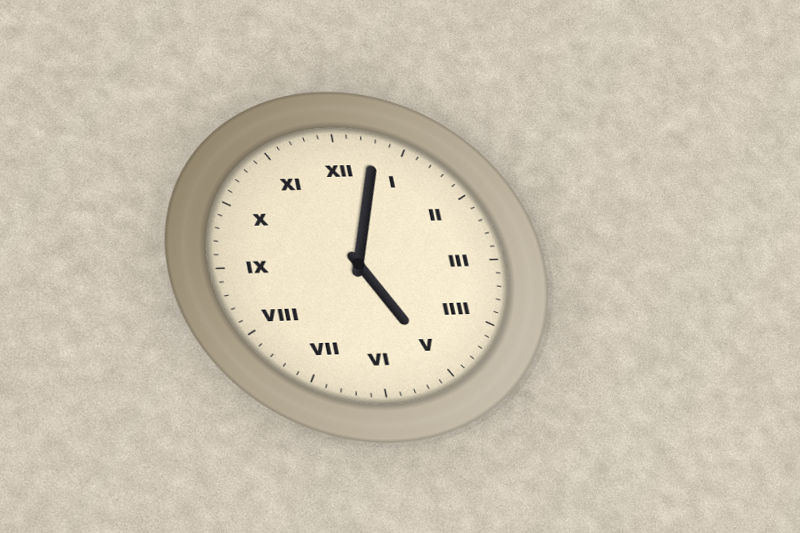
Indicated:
5,03
